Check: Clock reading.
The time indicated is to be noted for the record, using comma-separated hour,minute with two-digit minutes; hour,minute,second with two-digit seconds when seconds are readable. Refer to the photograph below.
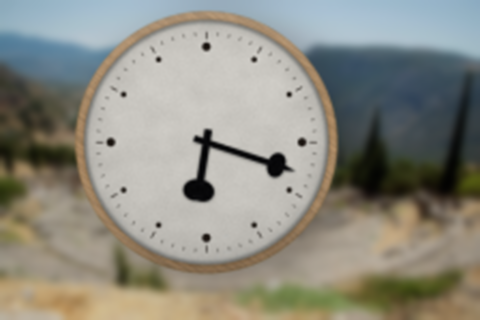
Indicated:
6,18
